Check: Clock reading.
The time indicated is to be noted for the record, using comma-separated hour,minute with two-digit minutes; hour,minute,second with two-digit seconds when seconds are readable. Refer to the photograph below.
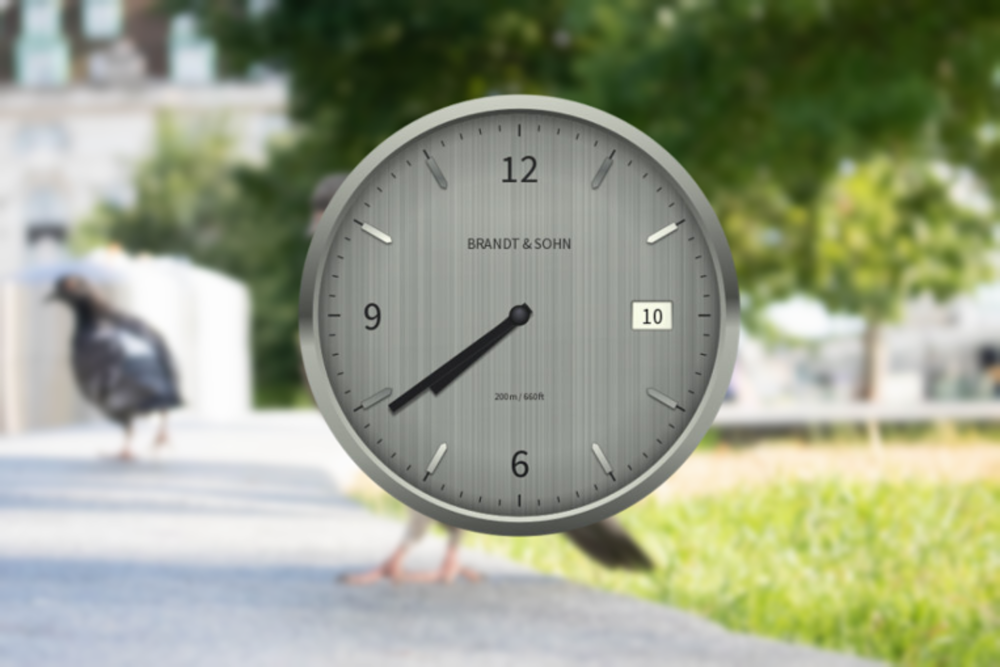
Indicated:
7,39
